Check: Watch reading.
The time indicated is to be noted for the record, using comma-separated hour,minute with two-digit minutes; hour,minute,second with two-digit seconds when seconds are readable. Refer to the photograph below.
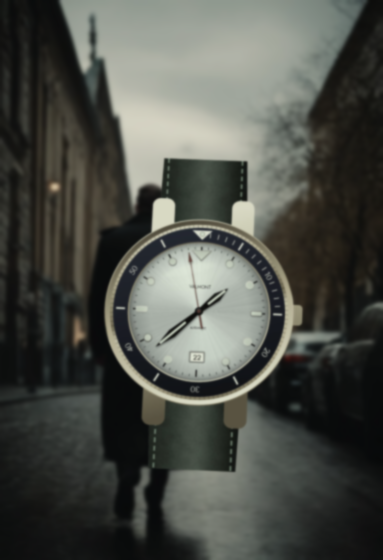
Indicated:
1,37,58
